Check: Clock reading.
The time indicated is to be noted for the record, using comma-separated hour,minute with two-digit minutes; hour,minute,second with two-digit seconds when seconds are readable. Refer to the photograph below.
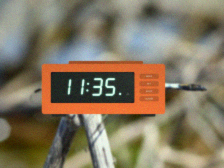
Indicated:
11,35
